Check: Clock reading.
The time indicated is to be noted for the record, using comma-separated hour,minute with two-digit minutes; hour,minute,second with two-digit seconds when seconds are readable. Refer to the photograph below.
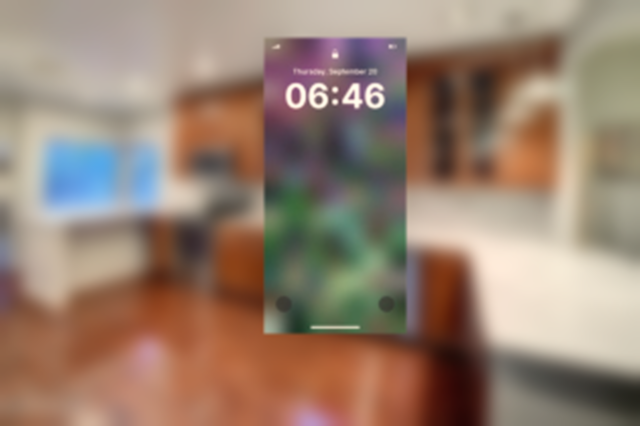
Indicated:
6,46
